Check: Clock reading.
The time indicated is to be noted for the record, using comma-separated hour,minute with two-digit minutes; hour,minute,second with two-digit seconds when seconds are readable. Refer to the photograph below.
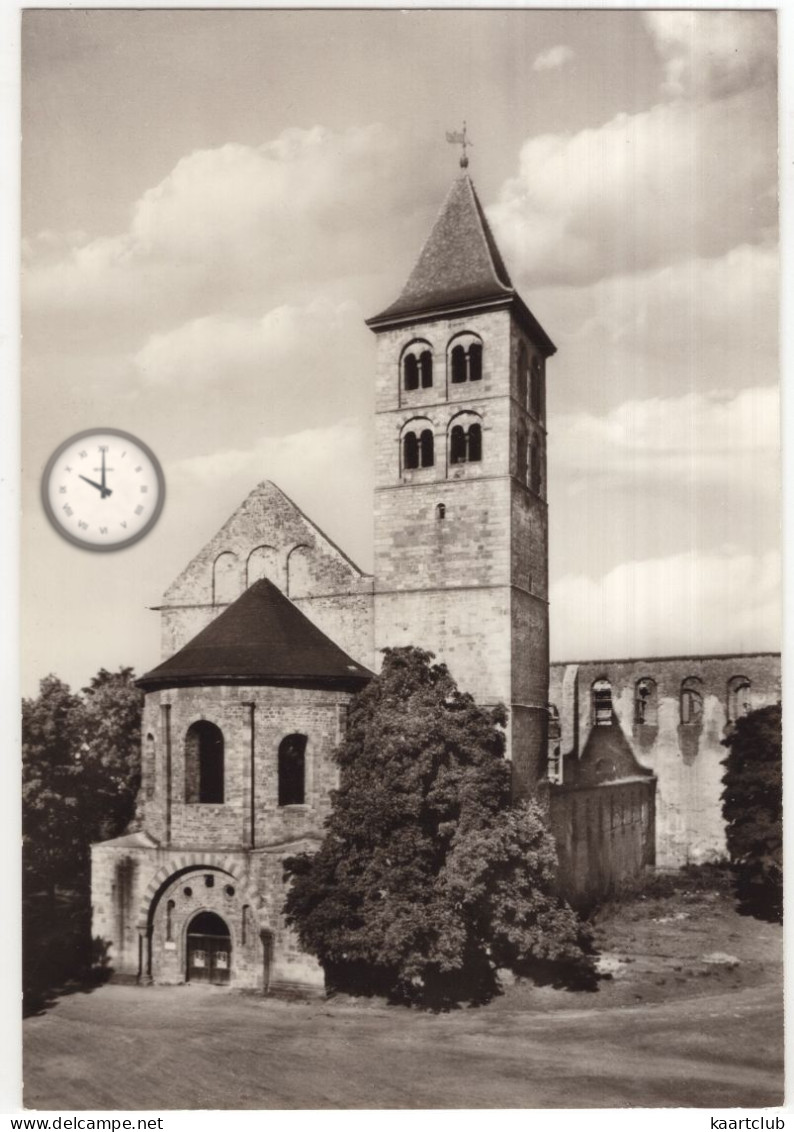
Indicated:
10,00
